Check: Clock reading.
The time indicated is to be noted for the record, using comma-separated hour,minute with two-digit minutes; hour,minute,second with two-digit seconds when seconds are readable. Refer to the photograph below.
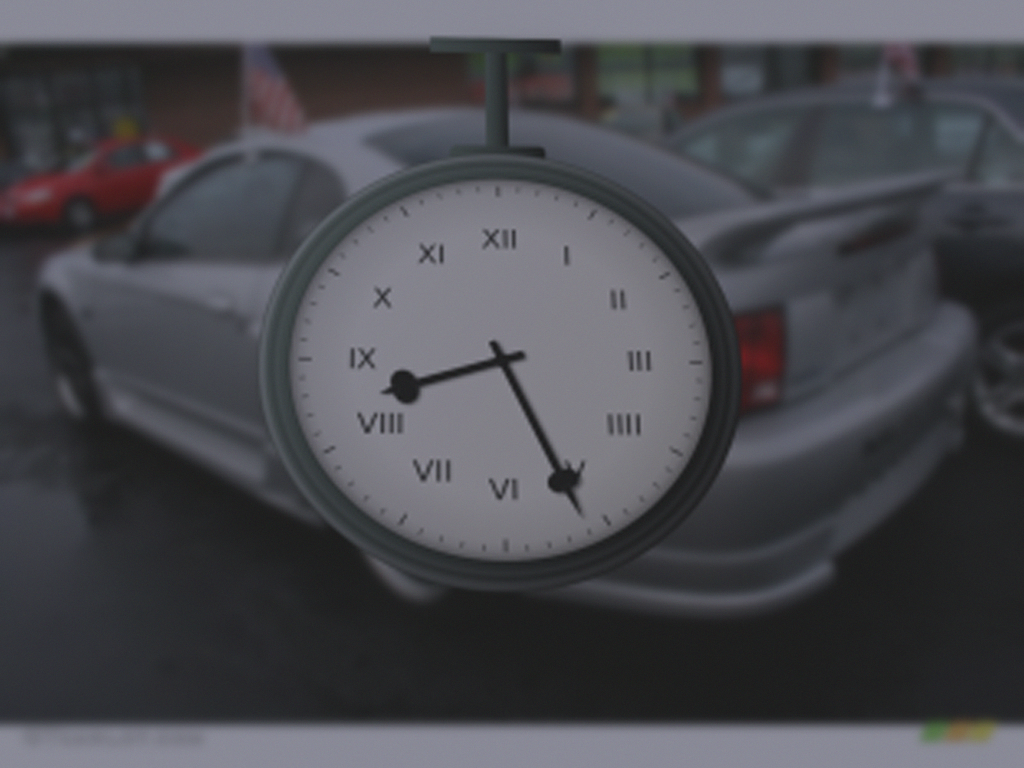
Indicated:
8,26
